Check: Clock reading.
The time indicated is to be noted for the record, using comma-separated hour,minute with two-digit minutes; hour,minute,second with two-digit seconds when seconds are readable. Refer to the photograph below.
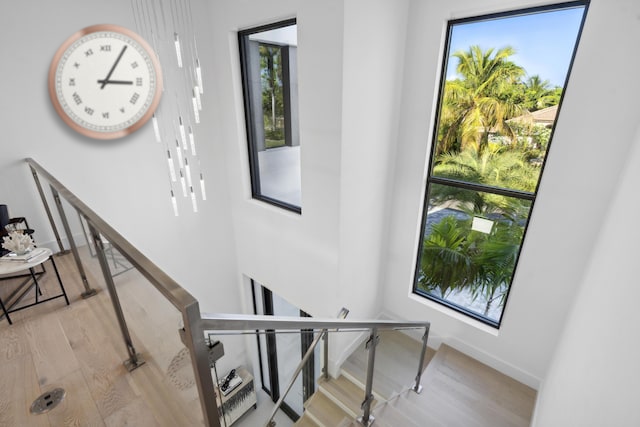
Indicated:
3,05
